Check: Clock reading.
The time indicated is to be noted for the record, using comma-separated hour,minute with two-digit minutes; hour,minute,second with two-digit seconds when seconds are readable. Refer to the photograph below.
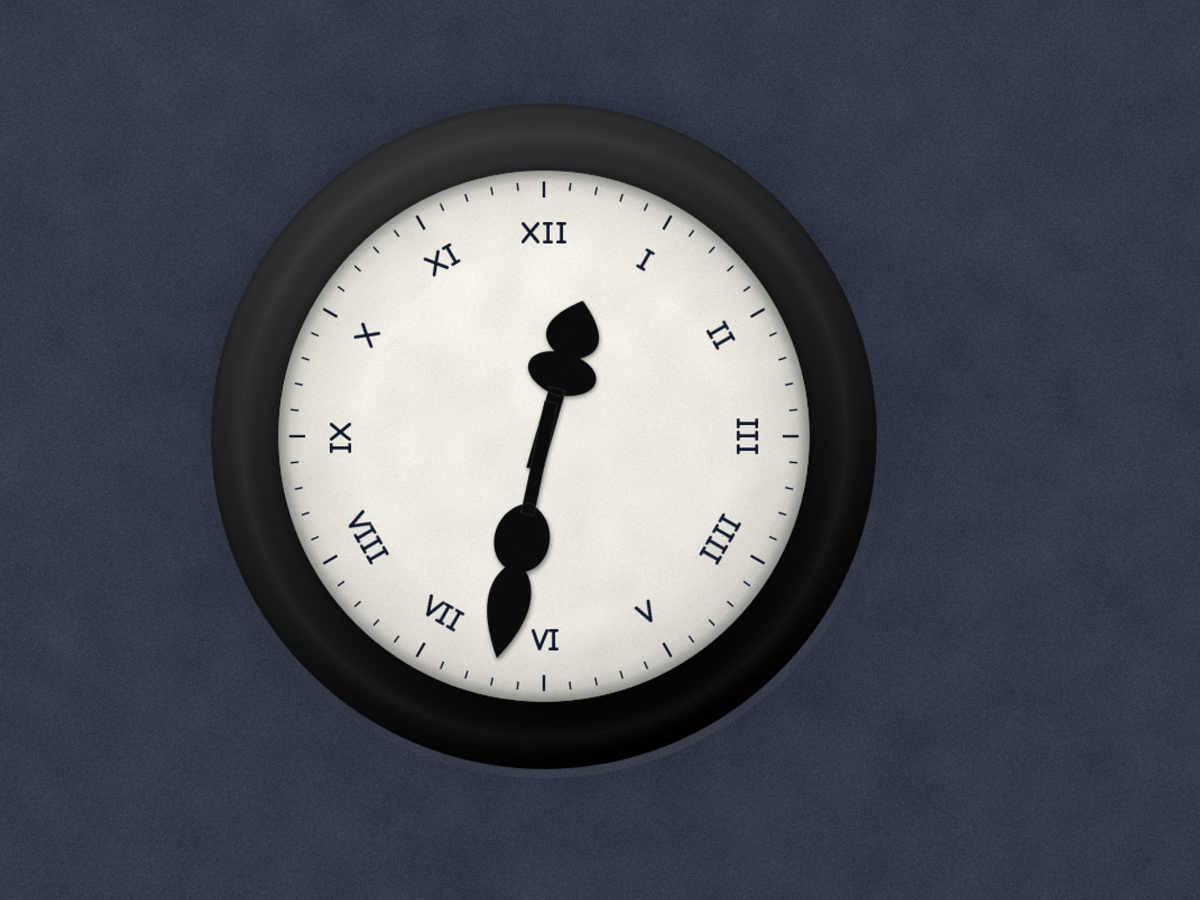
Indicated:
12,32
